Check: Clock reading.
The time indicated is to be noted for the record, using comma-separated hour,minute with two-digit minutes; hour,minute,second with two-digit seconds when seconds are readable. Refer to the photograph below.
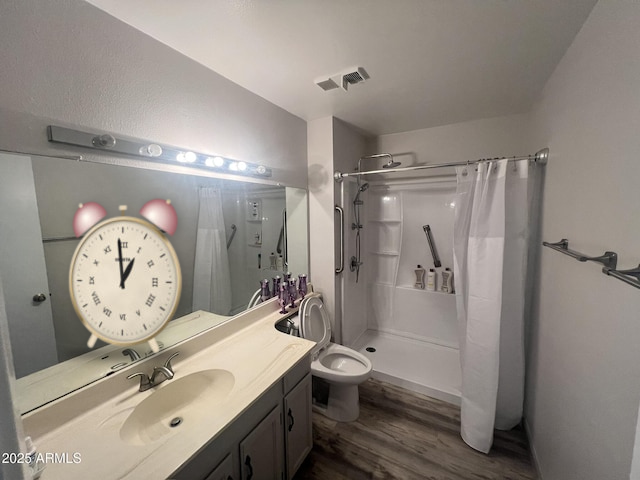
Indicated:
12,59
